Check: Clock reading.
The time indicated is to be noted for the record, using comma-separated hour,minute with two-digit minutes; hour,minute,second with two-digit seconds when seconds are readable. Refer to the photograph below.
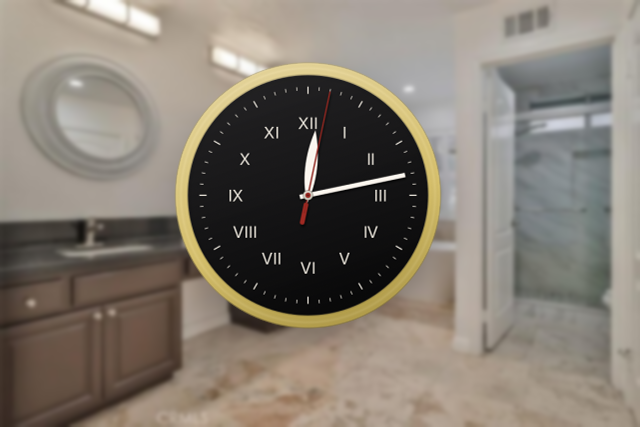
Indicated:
12,13,02
